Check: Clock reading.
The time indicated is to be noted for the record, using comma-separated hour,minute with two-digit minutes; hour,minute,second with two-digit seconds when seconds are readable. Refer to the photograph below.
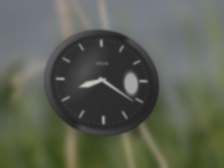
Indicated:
8,21
